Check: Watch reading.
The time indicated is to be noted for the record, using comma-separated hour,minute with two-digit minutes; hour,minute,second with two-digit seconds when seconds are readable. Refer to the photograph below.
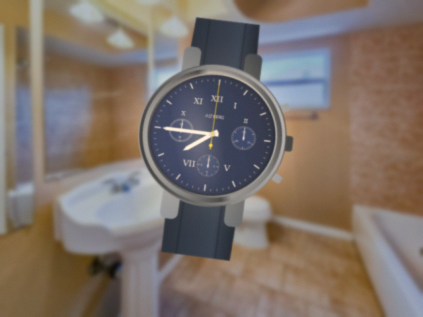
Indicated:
7,45
